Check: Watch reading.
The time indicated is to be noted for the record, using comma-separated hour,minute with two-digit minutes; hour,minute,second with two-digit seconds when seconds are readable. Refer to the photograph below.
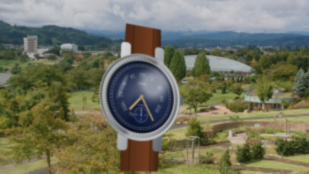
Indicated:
7,25
